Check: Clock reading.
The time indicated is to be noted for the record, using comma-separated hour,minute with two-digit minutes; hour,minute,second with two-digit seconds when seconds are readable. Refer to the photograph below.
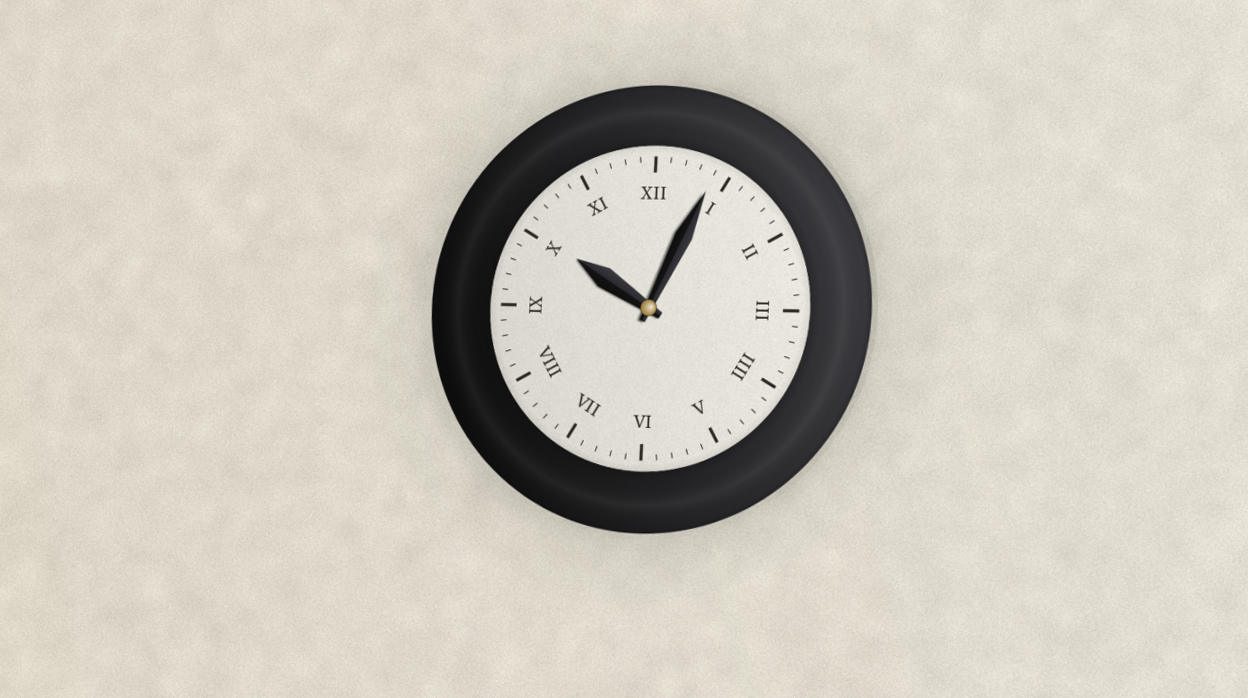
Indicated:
10,04
